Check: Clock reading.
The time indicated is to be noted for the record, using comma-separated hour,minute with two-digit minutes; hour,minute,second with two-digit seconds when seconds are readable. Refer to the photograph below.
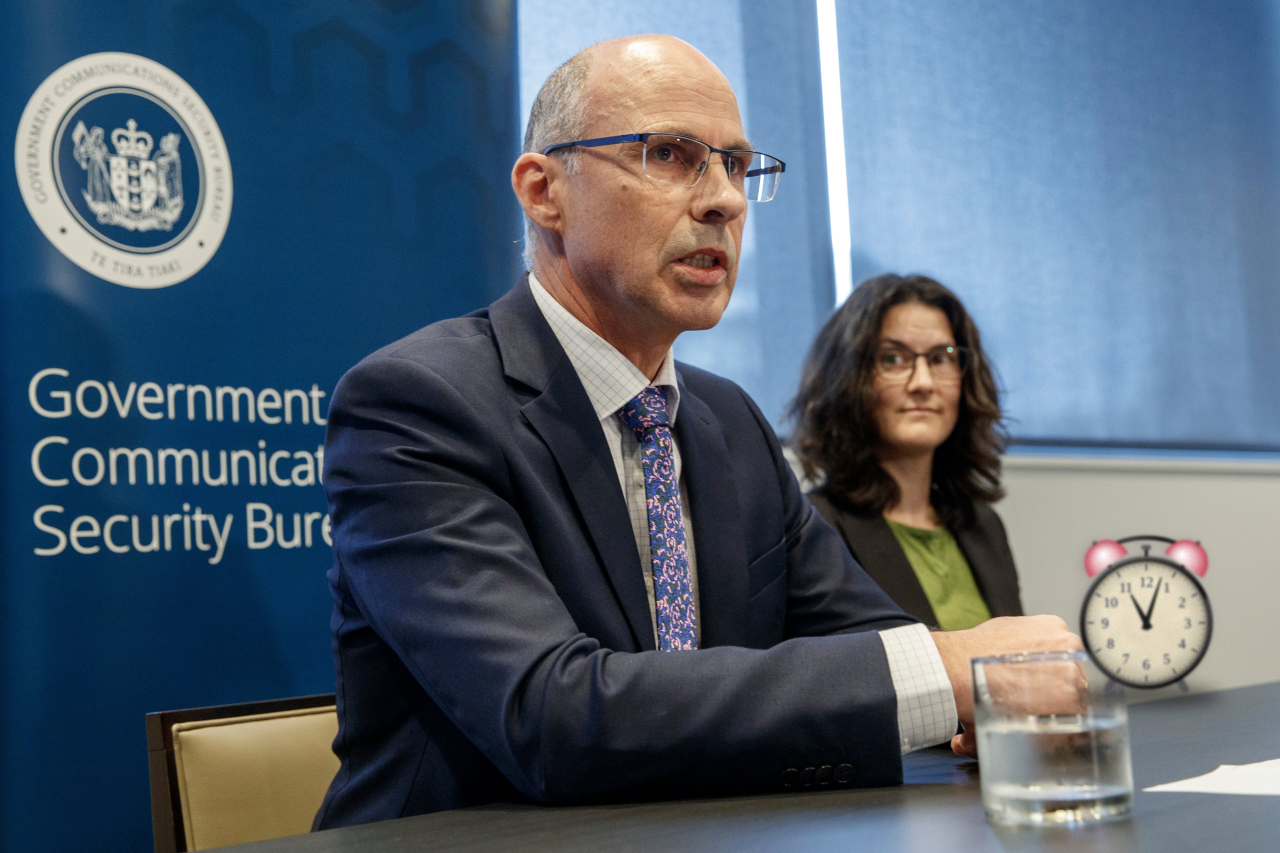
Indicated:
11,03
